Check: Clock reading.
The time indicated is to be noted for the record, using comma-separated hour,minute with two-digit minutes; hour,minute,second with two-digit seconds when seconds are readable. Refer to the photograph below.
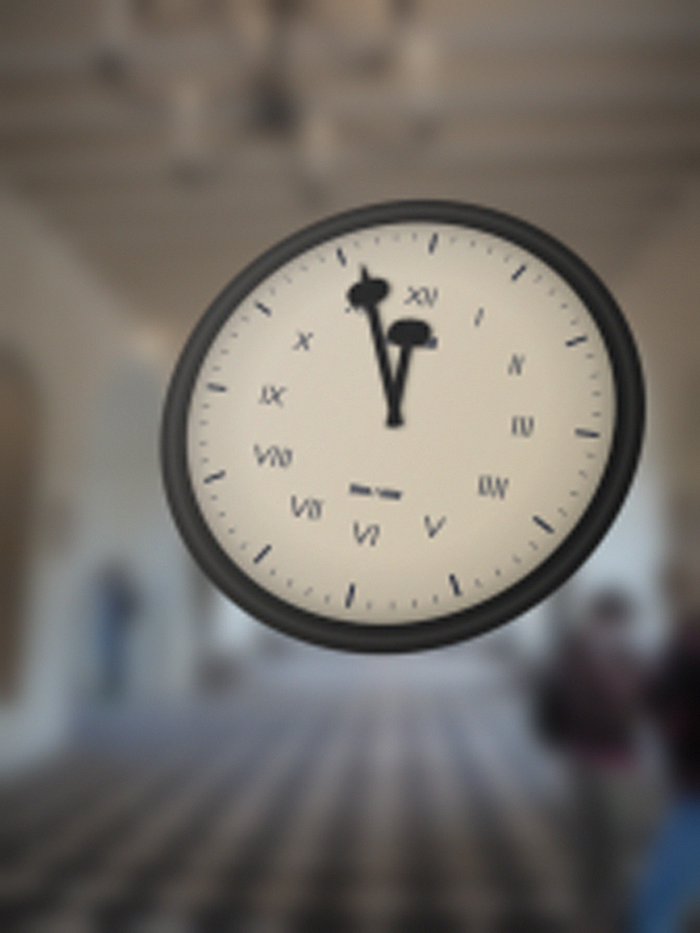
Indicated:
11,56
